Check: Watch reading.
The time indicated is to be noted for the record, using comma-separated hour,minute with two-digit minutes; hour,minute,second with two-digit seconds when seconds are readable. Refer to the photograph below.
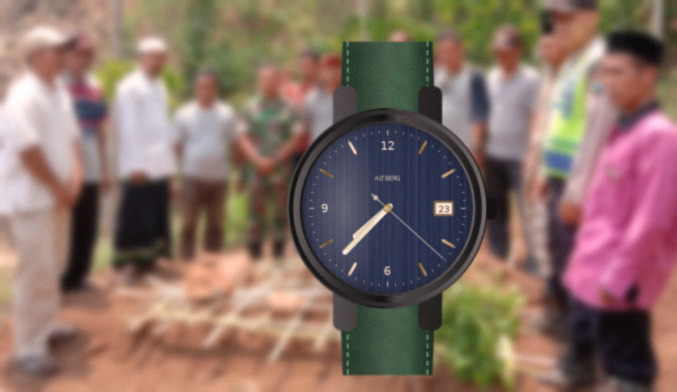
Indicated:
7,37,22
